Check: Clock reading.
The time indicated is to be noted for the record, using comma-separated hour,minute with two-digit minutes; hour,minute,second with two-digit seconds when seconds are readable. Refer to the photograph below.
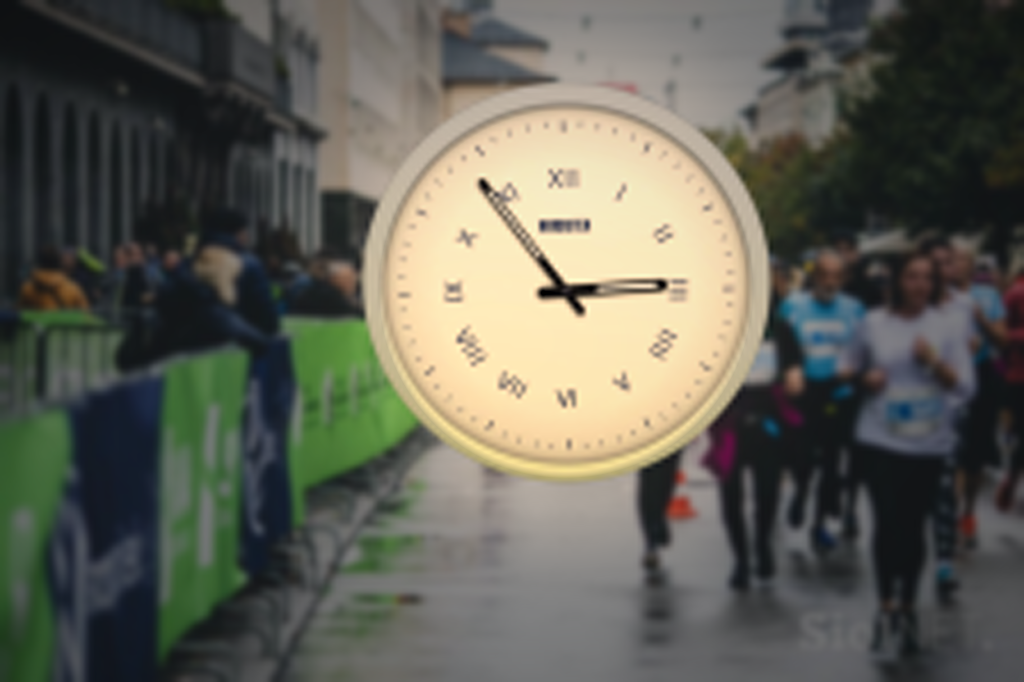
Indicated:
2,54
